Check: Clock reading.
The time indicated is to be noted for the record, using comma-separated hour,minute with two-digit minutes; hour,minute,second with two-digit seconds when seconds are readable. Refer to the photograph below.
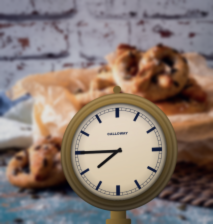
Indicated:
7,45
